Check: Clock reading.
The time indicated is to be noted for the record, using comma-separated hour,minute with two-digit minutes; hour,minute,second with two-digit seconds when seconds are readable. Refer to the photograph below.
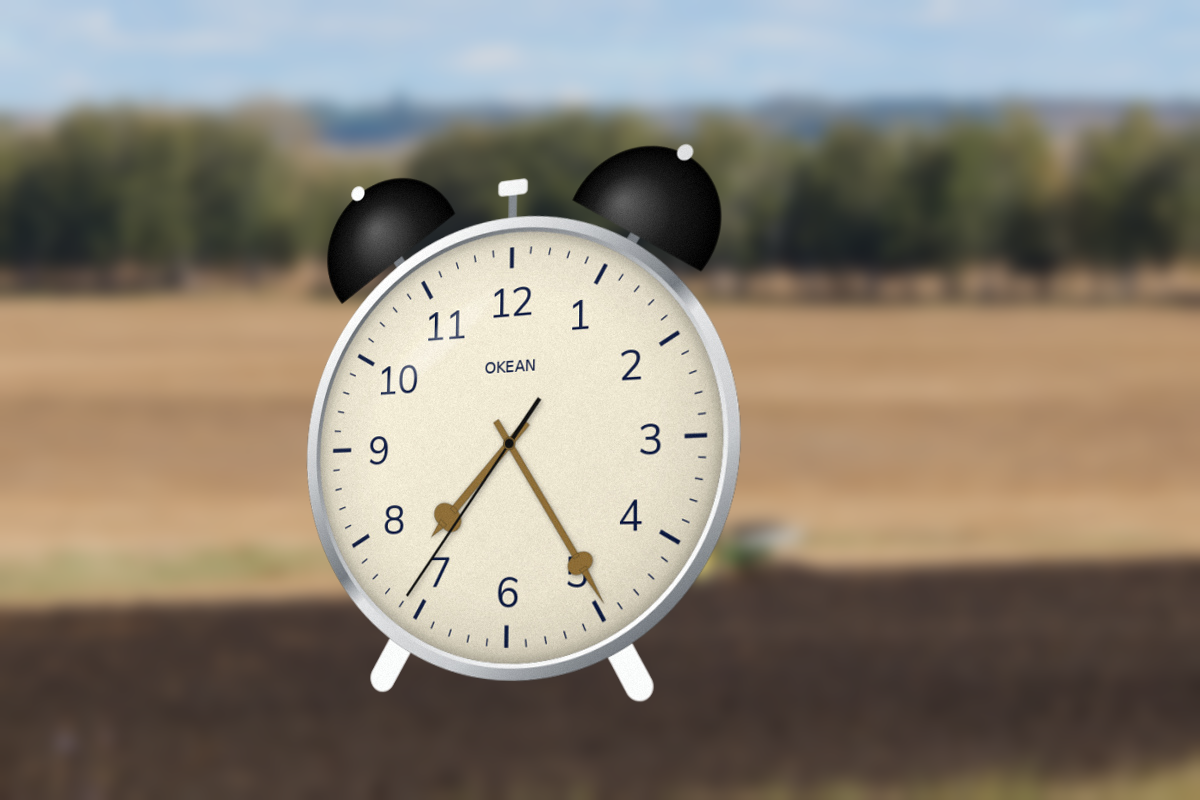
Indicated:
7,24,36
